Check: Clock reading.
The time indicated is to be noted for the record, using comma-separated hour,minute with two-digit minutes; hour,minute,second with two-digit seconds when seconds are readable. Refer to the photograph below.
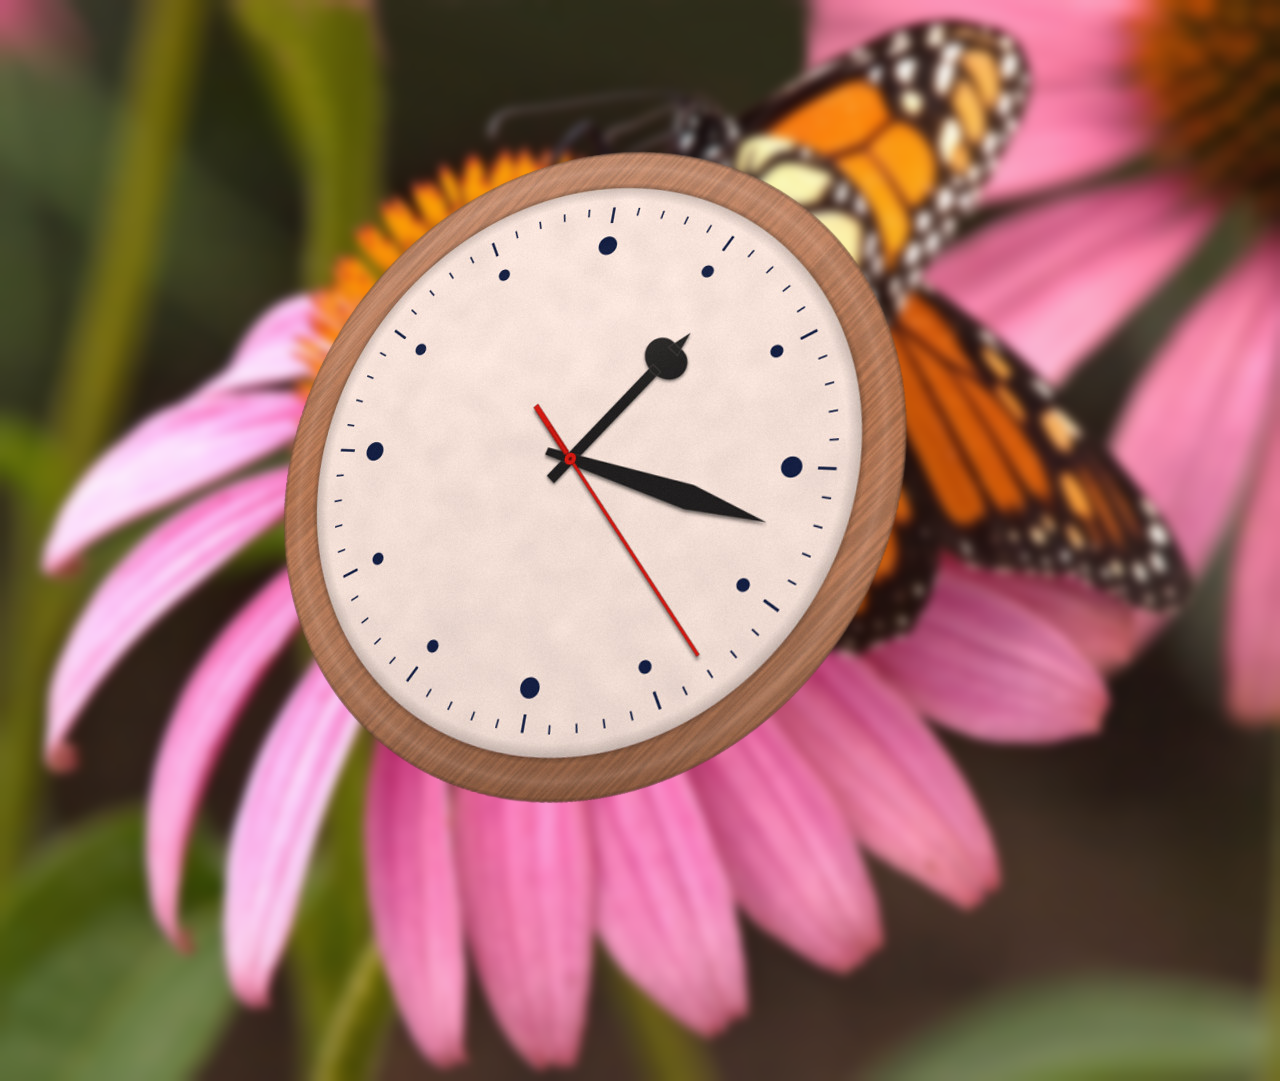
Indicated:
1,17,23
